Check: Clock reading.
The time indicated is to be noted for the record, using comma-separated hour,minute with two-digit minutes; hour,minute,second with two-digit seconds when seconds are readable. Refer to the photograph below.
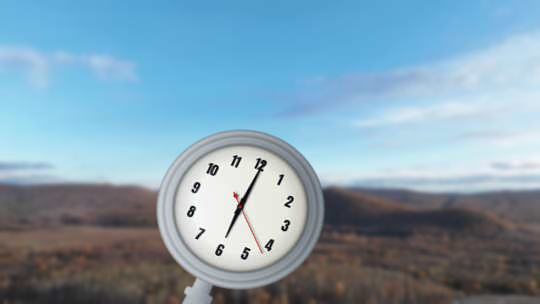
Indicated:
6,00,22
